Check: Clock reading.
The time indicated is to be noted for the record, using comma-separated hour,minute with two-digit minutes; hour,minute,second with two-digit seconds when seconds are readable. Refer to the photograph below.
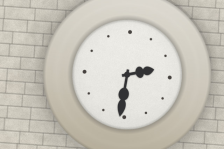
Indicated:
2,31
